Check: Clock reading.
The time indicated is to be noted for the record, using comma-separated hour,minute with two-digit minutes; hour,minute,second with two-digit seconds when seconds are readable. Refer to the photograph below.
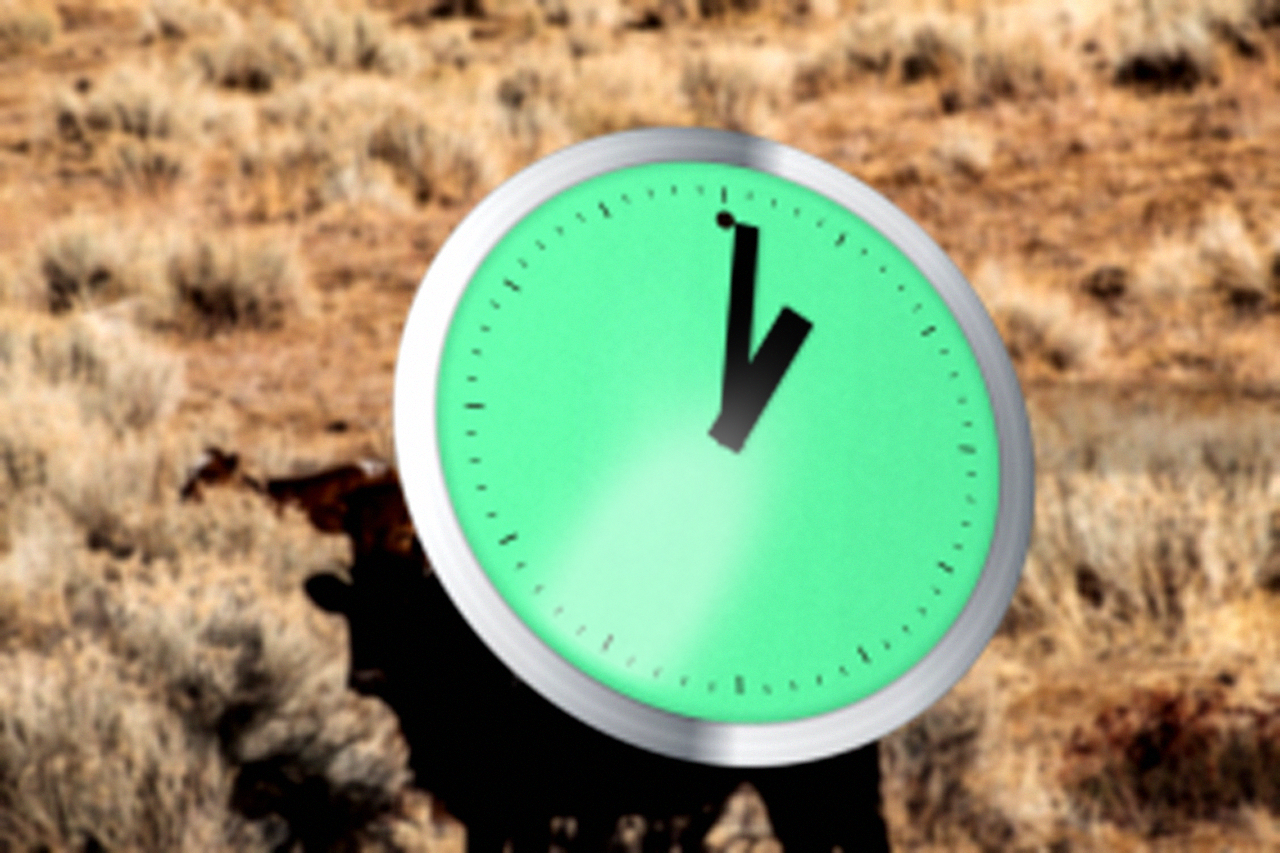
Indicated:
1,01
